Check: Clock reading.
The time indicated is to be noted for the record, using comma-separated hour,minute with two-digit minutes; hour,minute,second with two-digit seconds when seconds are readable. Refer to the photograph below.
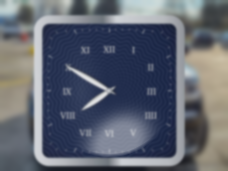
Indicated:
7,50
